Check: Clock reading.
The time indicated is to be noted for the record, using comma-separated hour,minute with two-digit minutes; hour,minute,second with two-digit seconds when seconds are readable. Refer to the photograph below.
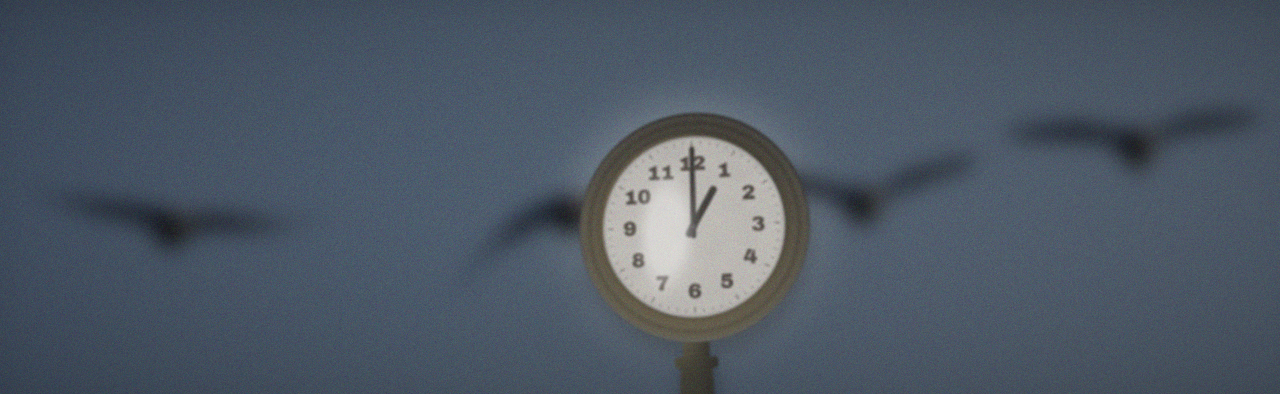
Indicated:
1,00
